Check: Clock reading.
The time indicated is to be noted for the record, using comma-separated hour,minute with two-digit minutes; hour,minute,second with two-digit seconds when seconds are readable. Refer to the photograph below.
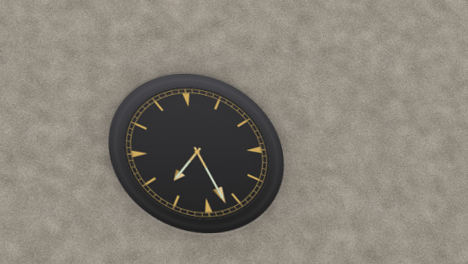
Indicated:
7,27
